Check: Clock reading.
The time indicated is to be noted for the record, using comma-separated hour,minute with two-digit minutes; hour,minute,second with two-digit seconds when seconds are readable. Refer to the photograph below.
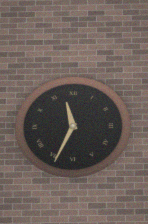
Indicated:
11,34
